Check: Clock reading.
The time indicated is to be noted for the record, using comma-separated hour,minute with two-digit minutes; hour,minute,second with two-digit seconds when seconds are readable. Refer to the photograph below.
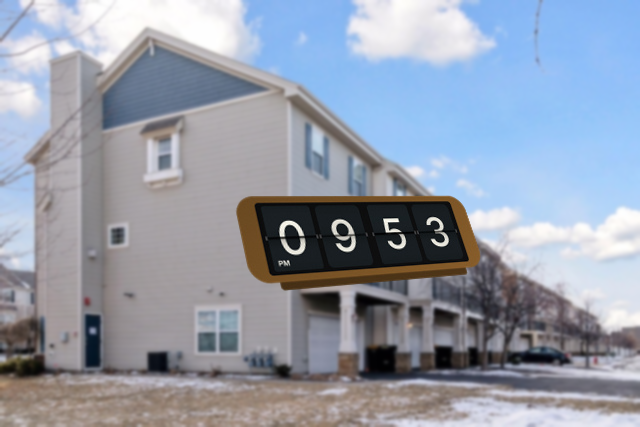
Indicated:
9,53
